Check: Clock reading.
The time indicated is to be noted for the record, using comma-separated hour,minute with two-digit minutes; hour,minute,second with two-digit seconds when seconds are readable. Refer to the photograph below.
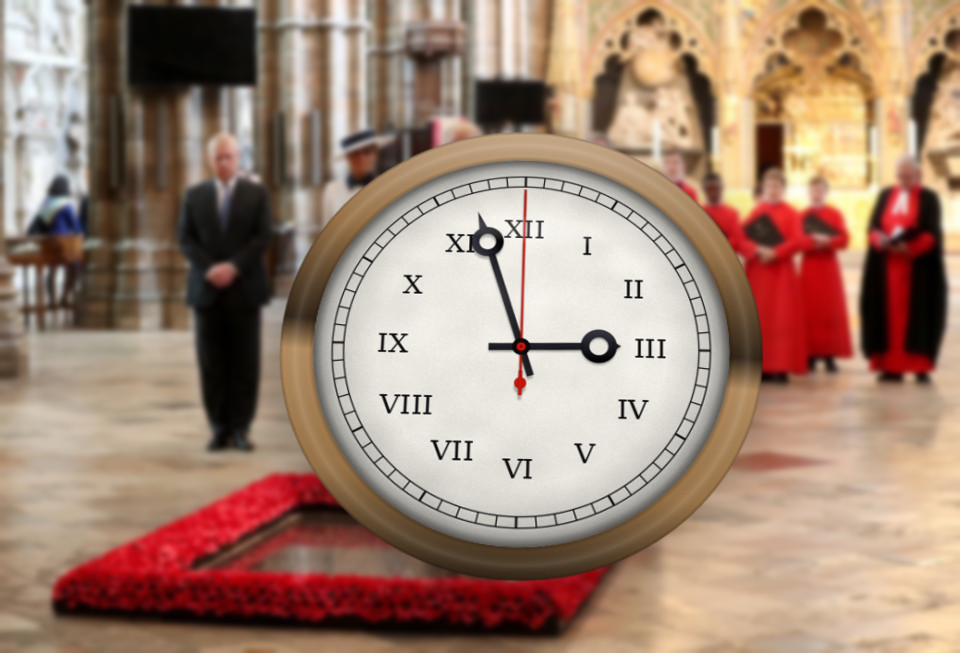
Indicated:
2,57,00
